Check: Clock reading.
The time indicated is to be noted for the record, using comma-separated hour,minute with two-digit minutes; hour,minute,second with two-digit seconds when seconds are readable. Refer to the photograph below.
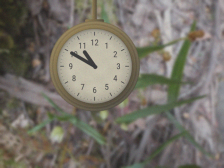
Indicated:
10,50
